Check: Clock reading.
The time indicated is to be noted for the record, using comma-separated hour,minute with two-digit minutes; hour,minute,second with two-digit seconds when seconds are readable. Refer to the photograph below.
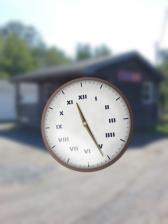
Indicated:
11,26
